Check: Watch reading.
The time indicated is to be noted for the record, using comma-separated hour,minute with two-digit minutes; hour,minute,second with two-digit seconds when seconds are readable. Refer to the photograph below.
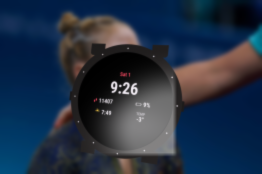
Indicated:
9,26
